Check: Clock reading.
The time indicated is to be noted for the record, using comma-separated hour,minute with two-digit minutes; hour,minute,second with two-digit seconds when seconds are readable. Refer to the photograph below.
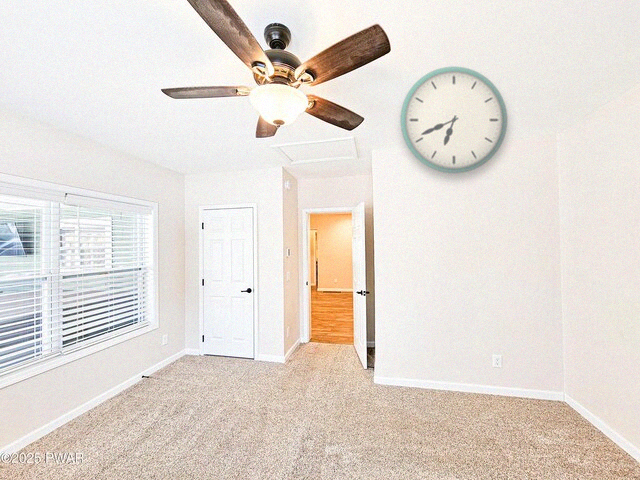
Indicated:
6,41
